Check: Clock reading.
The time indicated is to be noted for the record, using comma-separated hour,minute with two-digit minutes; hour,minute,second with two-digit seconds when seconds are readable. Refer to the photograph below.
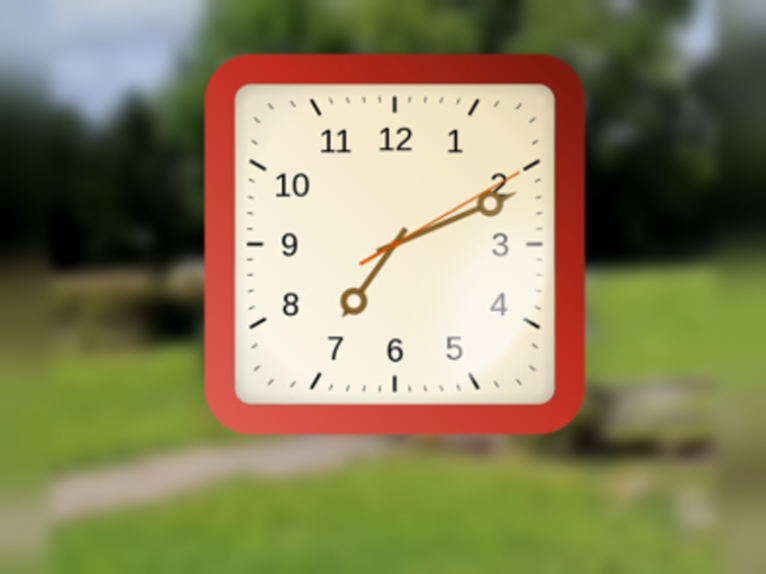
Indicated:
7,11,10
